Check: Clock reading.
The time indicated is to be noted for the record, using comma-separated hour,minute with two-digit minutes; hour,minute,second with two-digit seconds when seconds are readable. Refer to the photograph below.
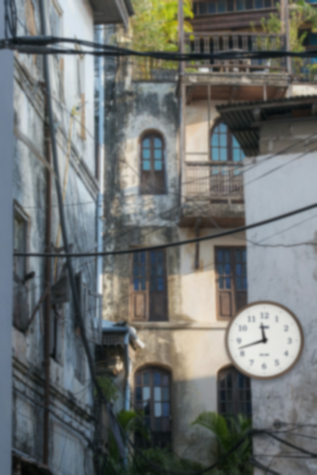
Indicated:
11,42
